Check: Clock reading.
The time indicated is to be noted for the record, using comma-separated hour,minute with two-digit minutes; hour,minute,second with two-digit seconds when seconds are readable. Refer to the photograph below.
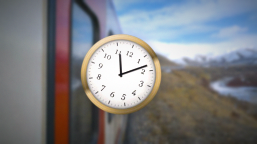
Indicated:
11,08
